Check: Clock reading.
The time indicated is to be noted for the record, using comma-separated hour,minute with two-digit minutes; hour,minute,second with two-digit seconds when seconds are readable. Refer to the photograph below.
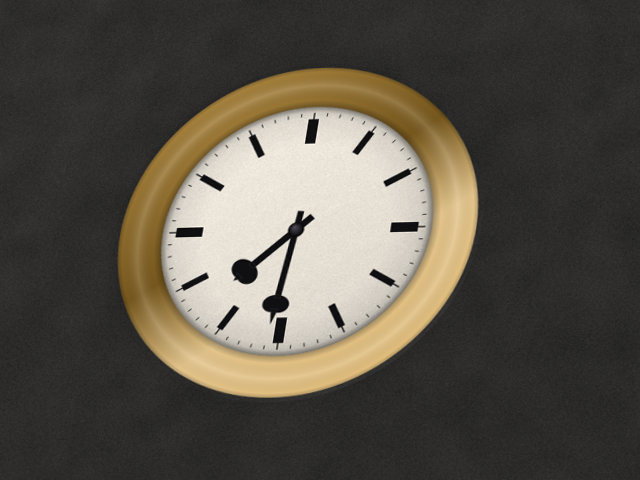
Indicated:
7,31
